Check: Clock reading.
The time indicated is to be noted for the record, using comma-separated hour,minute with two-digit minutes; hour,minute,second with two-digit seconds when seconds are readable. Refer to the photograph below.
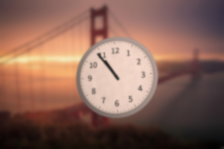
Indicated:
10,54
